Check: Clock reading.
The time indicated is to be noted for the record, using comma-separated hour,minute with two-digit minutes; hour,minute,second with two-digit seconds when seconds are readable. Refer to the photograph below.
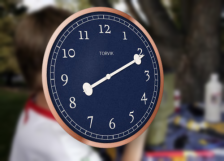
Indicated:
8,11
